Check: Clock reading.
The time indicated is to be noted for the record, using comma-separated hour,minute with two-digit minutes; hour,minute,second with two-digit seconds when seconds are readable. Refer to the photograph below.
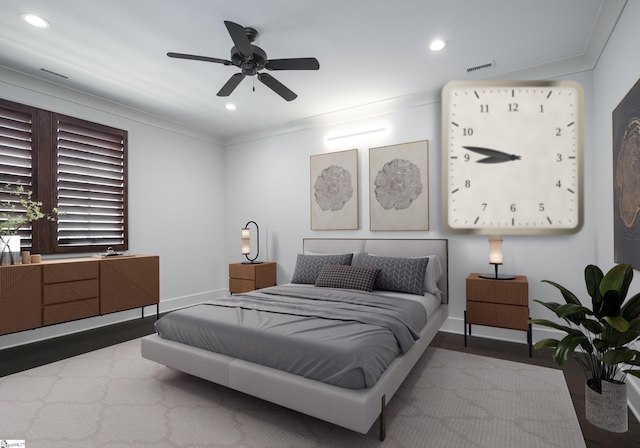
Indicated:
8,47
